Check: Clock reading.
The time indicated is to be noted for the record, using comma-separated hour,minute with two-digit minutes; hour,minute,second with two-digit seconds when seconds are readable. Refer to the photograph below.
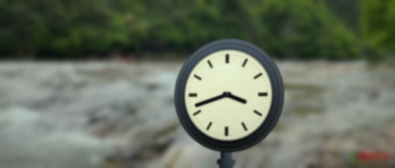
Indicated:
3,42
